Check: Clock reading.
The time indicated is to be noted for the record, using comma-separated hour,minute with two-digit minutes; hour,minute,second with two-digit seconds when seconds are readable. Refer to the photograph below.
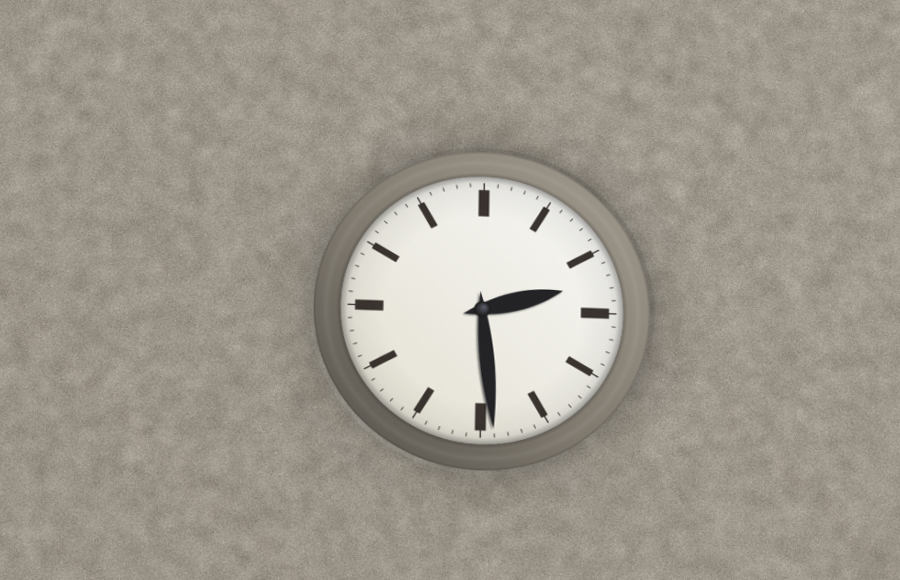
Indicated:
2,29
